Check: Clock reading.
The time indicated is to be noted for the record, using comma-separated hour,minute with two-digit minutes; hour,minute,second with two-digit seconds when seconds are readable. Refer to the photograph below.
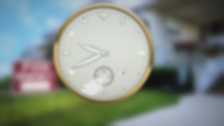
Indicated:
9,41
